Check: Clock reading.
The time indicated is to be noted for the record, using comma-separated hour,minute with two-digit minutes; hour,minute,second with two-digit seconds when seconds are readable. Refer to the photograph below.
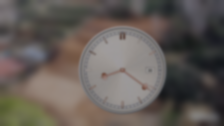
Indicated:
8,21
